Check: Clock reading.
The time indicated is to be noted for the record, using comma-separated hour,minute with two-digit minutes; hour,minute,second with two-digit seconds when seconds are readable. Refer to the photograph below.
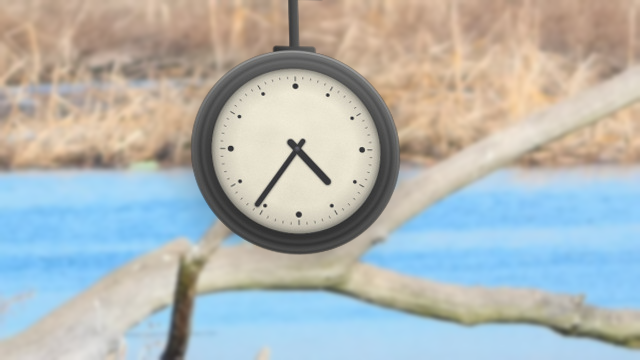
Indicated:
4,36
